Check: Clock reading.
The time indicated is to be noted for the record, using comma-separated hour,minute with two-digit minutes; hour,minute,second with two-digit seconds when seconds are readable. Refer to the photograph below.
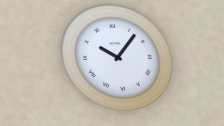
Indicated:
10,07
